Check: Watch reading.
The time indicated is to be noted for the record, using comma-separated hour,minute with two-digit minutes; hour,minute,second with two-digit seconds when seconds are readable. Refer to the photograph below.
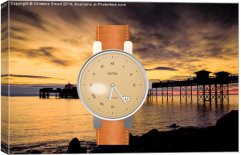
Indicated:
6,24
